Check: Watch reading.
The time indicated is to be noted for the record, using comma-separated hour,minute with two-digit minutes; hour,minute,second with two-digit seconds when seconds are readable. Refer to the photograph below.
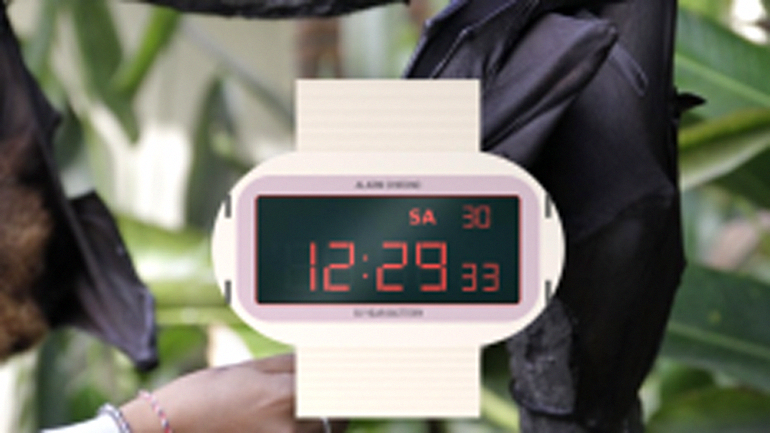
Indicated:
12,29,33
